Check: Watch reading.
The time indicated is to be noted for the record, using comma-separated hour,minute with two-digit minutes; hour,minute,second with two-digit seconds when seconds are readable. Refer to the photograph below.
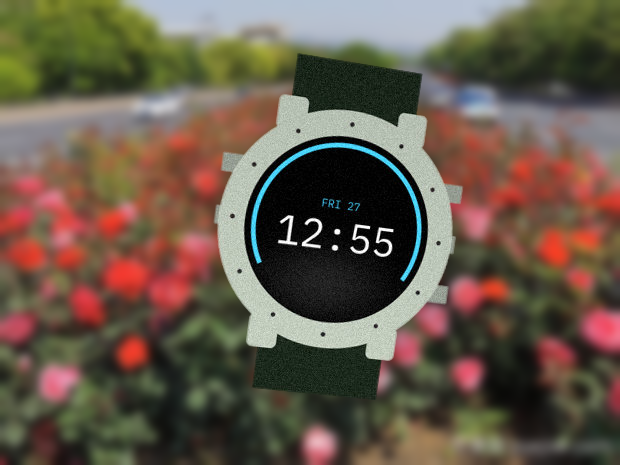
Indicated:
12,55
